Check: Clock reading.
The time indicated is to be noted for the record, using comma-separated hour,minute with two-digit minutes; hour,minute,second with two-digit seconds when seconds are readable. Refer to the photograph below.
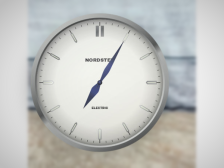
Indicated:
7,05
